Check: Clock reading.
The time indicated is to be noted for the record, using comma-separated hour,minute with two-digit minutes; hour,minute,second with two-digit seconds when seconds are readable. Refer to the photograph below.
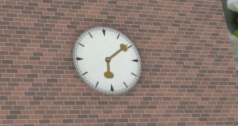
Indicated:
6,09
